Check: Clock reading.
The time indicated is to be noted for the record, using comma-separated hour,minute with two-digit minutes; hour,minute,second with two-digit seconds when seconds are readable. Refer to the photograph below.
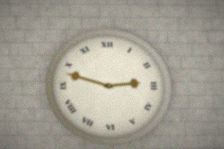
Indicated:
2,48
